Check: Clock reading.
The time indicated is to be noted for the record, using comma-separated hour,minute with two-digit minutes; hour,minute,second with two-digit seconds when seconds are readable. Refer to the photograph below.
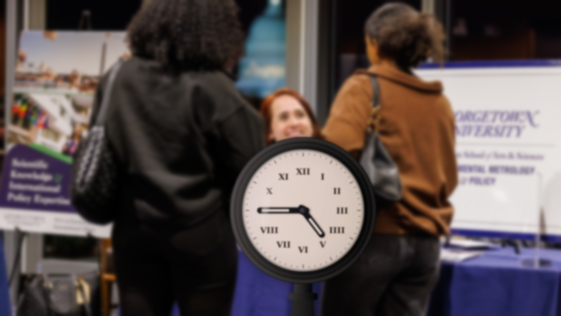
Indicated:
4,45
